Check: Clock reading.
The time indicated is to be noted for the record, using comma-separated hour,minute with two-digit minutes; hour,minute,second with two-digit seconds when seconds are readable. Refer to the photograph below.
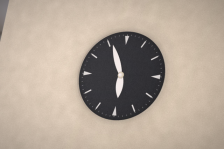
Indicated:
5,56
